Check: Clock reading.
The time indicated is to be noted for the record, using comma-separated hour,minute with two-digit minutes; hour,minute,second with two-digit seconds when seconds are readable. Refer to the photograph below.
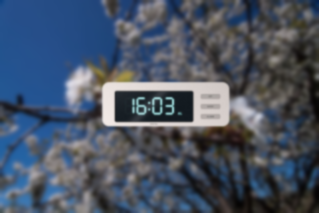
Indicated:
16,03
